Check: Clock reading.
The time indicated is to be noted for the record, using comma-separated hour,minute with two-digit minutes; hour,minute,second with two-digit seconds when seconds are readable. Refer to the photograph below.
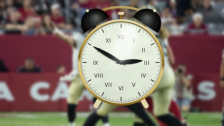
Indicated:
2,50
